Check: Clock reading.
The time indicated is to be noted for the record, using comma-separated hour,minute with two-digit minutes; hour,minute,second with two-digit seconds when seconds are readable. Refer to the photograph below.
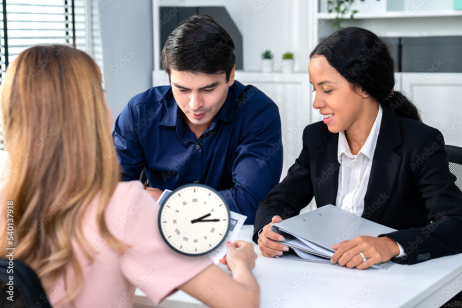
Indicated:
2,15
